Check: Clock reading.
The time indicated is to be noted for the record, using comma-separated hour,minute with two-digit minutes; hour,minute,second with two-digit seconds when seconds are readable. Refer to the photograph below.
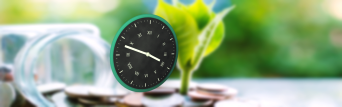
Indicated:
3,48
